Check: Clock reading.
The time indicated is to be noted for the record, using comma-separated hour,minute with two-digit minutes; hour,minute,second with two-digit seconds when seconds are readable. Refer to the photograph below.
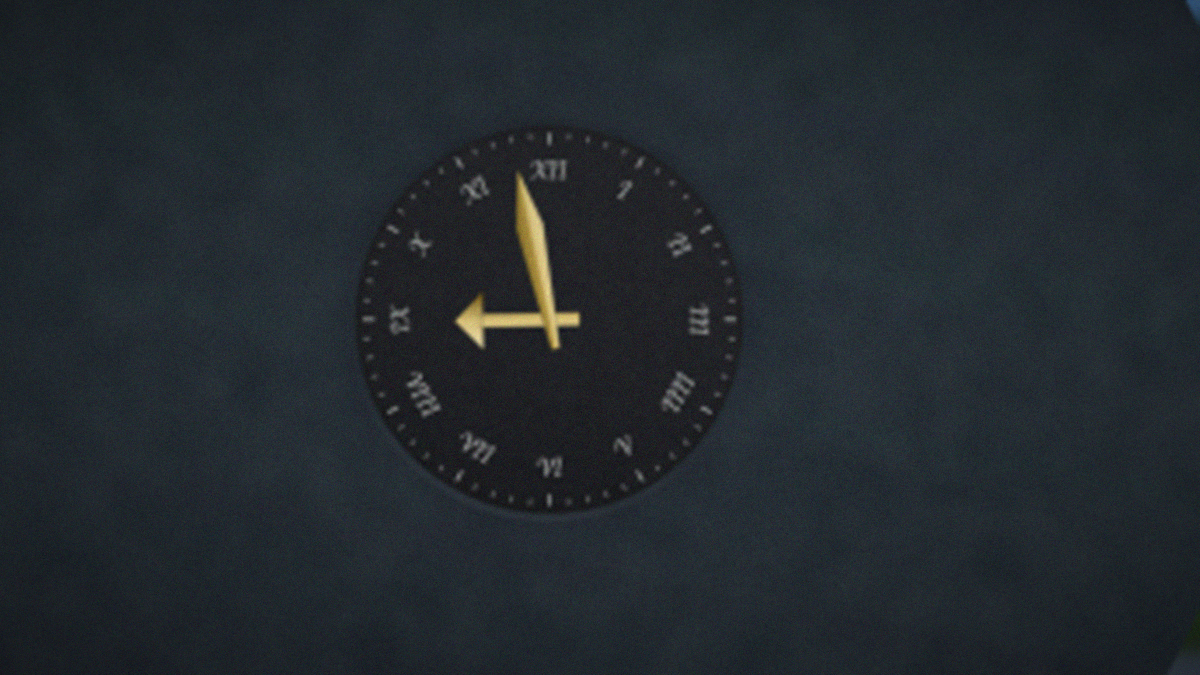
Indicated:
8,58
